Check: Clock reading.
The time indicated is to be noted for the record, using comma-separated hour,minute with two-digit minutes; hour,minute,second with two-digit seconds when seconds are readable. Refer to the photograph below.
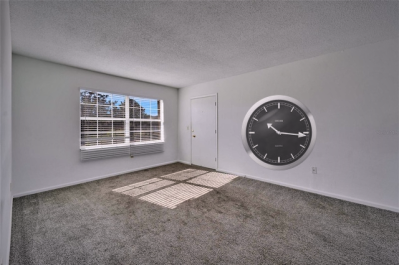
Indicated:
10,16
